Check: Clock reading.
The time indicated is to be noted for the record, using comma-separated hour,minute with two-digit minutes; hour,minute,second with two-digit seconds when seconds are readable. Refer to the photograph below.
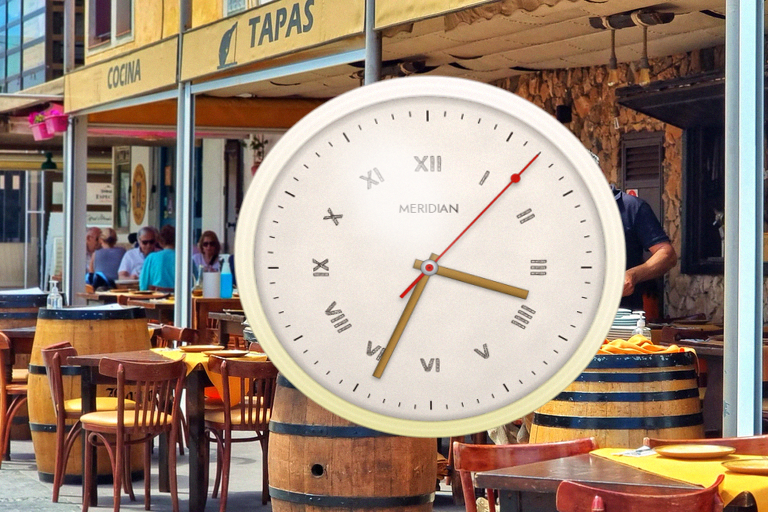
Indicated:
3,34,07
